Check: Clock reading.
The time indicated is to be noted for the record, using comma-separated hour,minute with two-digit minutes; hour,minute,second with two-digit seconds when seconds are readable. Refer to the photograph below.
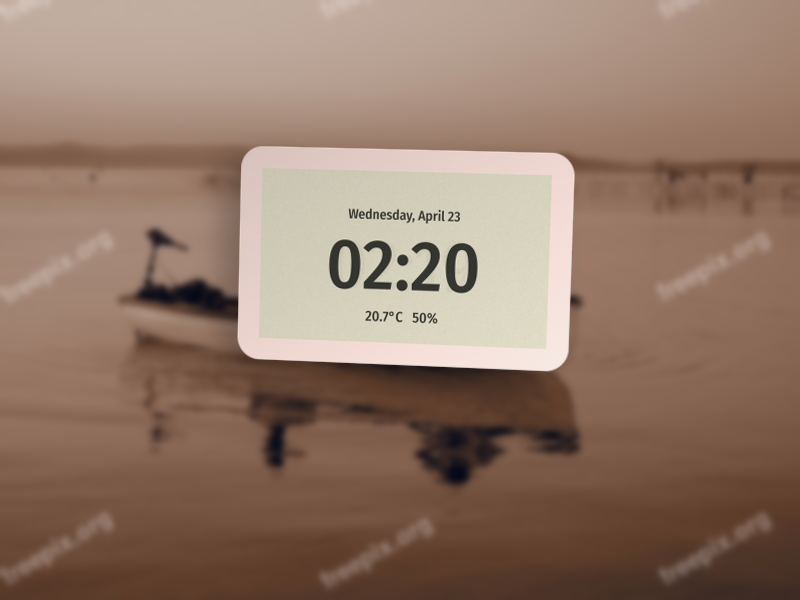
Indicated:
2,20
